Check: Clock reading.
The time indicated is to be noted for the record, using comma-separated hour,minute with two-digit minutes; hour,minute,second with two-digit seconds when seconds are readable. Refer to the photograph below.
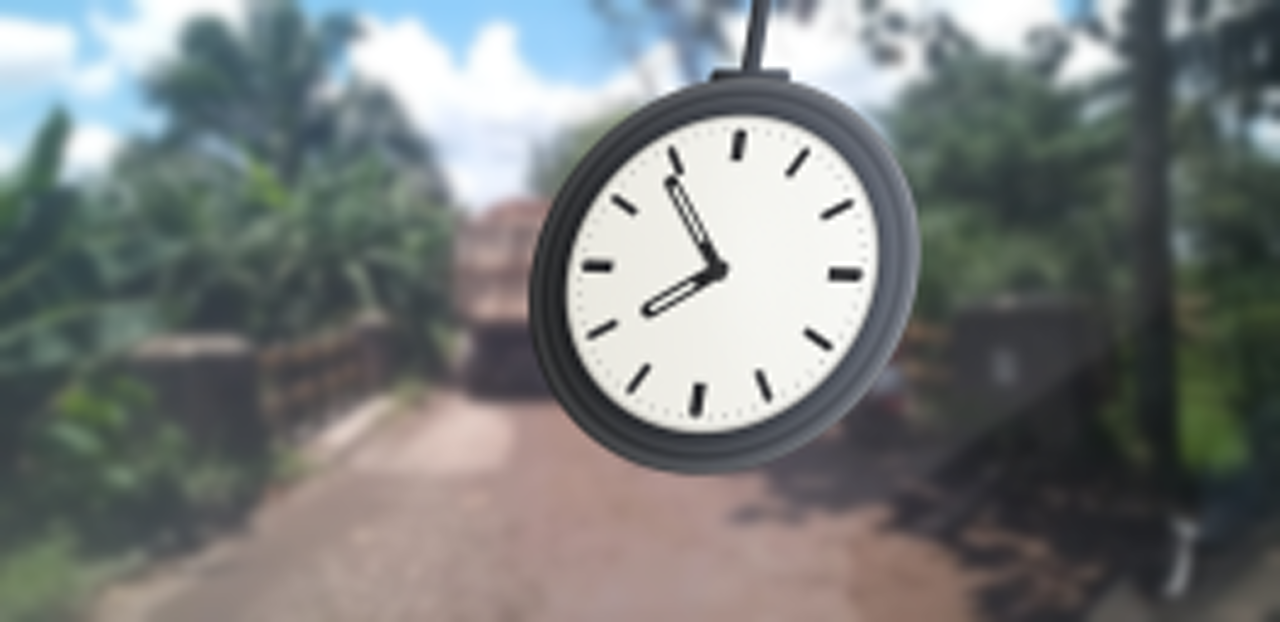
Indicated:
7,54
